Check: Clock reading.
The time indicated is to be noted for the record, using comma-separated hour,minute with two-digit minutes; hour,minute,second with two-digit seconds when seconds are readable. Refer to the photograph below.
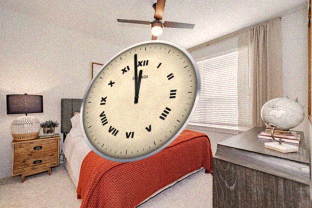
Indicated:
11,58
